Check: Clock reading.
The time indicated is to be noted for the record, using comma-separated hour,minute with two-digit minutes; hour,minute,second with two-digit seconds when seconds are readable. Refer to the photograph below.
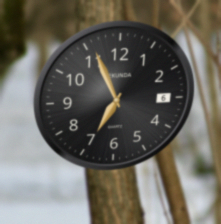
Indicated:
6,56
